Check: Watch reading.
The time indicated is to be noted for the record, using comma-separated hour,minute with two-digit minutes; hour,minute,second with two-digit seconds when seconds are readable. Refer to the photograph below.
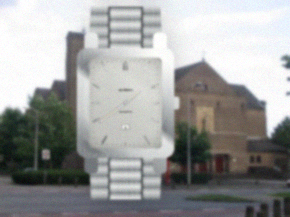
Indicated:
1,39
